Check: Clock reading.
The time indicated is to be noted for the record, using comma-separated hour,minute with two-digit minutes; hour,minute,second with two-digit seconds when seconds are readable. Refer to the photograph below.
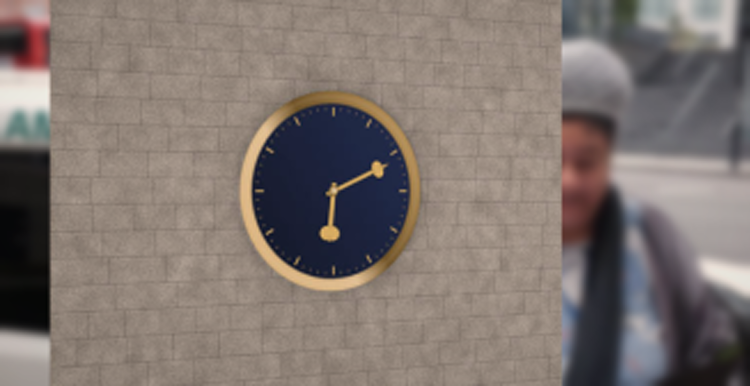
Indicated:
6,11
